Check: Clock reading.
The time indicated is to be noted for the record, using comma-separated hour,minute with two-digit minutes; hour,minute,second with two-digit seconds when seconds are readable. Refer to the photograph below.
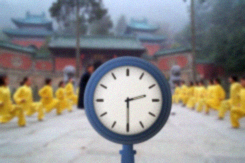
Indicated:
2,30
